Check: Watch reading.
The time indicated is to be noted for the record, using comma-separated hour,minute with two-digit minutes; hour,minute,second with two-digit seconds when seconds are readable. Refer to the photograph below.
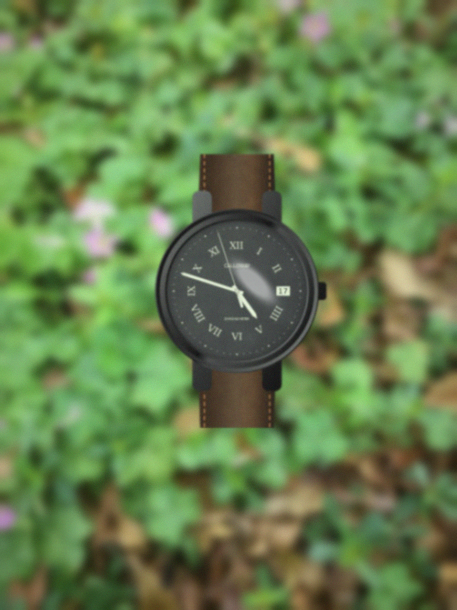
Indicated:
4,47,57
